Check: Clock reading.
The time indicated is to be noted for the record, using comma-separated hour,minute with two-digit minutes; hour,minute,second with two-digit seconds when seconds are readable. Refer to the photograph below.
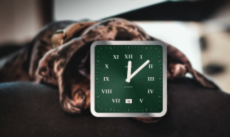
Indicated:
12,08
